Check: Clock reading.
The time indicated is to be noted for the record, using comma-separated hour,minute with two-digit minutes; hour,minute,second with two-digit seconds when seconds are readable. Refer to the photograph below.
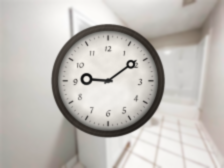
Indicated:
9,09
